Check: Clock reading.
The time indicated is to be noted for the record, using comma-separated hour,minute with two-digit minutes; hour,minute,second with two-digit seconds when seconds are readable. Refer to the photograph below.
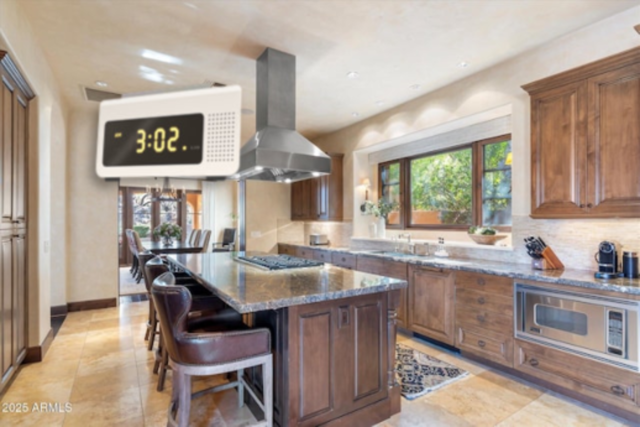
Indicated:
3,02
